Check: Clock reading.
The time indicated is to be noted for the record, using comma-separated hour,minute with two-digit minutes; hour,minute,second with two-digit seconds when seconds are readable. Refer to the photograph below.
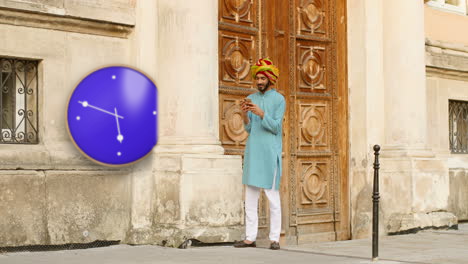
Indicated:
5,49
